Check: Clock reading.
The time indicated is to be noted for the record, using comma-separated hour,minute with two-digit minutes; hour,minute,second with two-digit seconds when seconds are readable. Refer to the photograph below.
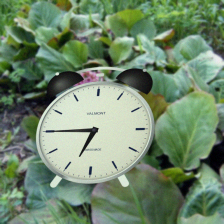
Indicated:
6,45
